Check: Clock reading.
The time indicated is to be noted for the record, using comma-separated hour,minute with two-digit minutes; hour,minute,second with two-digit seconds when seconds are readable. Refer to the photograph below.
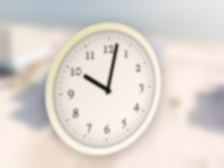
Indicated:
10,02
